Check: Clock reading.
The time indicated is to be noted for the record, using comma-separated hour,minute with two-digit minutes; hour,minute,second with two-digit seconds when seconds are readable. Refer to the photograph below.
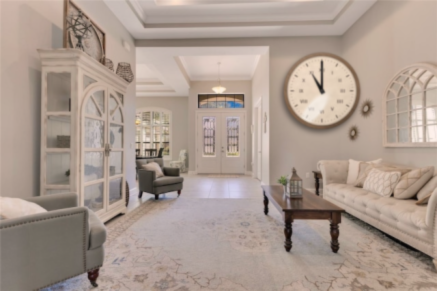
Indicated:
11,00
